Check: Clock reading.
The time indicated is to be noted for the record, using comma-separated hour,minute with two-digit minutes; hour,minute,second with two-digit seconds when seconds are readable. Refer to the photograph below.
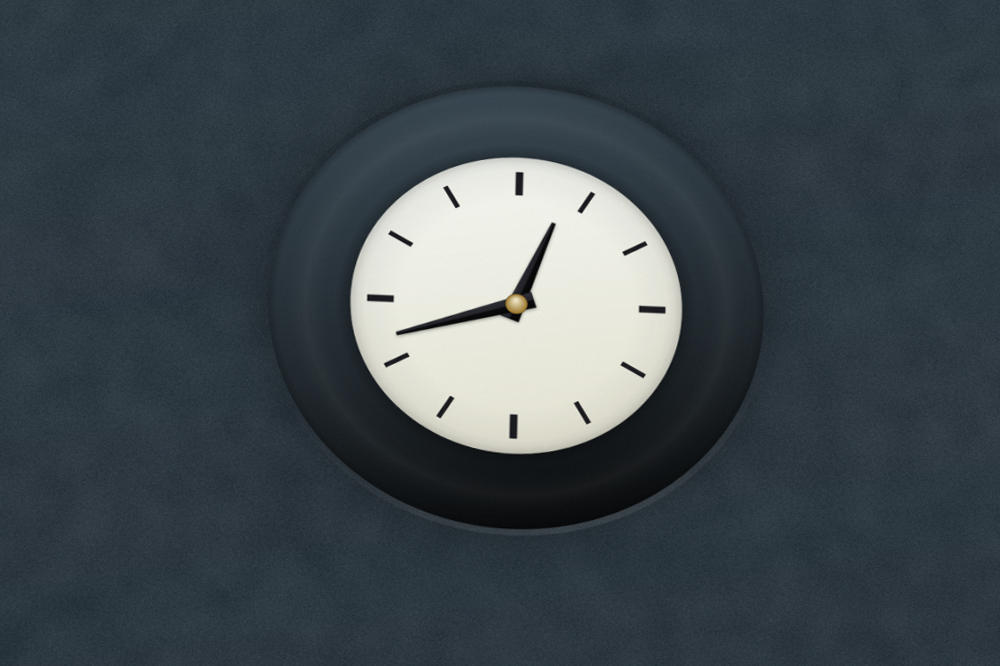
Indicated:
12,42
